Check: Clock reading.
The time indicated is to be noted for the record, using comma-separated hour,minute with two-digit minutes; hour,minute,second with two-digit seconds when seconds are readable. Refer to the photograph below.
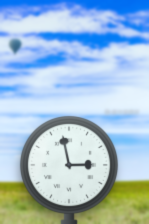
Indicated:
2,58
